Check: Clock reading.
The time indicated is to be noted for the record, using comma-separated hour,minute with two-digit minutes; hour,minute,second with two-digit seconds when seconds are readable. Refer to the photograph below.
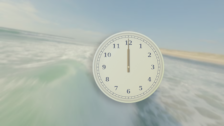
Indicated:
12,00
